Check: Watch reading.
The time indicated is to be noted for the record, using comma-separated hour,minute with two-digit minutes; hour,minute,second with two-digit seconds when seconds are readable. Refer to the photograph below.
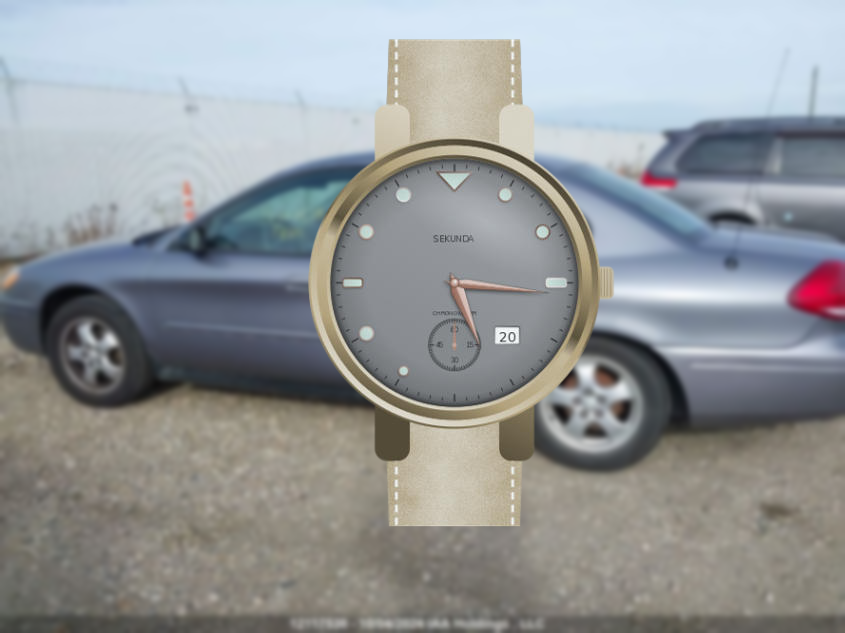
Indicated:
5,16
